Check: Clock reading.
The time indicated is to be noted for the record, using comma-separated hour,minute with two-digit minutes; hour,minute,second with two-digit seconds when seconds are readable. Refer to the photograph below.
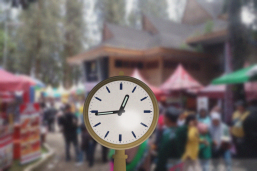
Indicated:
12,44
